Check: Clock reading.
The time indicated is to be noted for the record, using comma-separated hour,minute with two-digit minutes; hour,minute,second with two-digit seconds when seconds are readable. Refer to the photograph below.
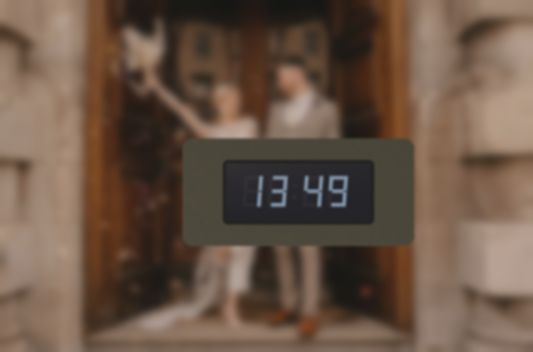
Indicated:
13,49
